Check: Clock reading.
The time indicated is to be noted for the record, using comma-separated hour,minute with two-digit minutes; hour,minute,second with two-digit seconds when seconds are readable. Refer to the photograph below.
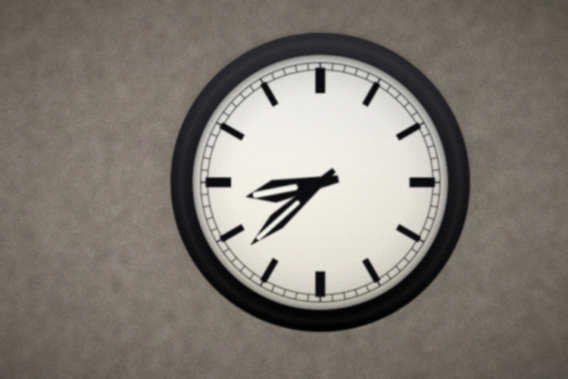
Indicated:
8,38
